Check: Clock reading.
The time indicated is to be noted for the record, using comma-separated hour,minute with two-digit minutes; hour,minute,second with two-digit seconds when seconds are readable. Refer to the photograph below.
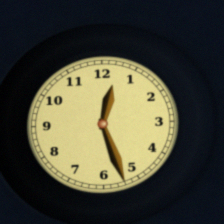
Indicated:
12,27
